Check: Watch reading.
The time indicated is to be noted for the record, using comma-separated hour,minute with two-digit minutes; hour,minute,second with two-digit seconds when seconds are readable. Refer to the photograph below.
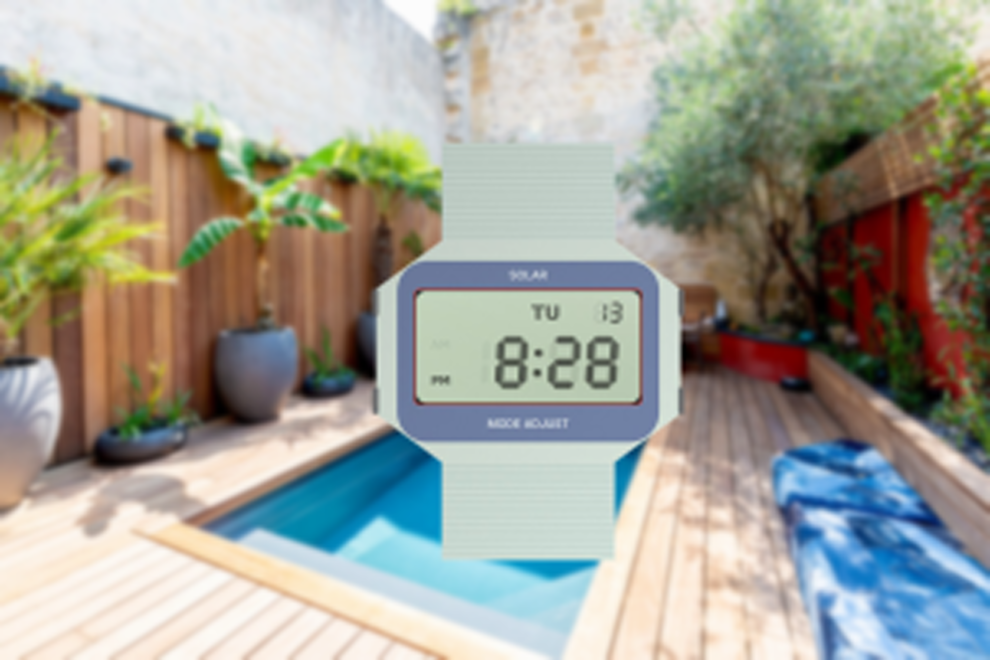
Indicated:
8,28
